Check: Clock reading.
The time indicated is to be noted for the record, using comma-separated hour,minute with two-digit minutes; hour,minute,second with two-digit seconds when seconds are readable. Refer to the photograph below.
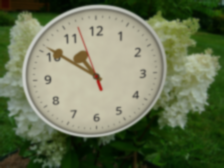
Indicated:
10,50,57
